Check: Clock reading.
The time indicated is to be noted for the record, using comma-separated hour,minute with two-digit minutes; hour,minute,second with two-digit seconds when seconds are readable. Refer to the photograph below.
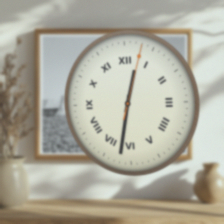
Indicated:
12,32,03
